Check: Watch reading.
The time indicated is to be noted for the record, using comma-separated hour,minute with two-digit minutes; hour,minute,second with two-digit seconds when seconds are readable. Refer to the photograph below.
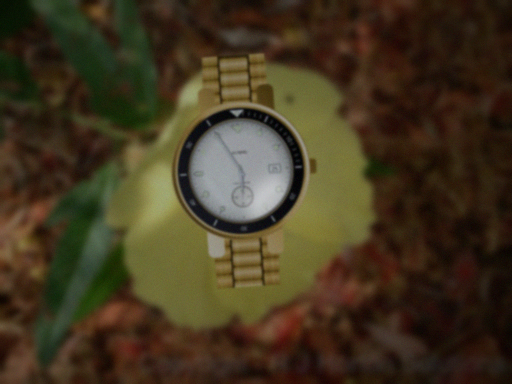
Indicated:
5,55
